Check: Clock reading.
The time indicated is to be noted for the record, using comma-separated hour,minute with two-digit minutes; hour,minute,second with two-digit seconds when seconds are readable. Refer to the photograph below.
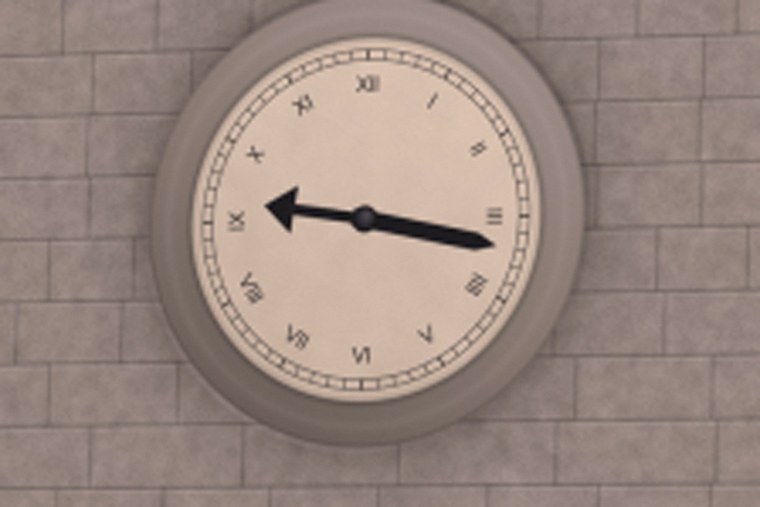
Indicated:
9,17
